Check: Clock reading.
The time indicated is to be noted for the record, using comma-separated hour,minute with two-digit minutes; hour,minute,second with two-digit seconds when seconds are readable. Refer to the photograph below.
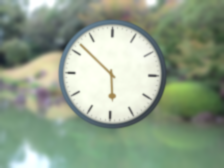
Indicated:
5,52
